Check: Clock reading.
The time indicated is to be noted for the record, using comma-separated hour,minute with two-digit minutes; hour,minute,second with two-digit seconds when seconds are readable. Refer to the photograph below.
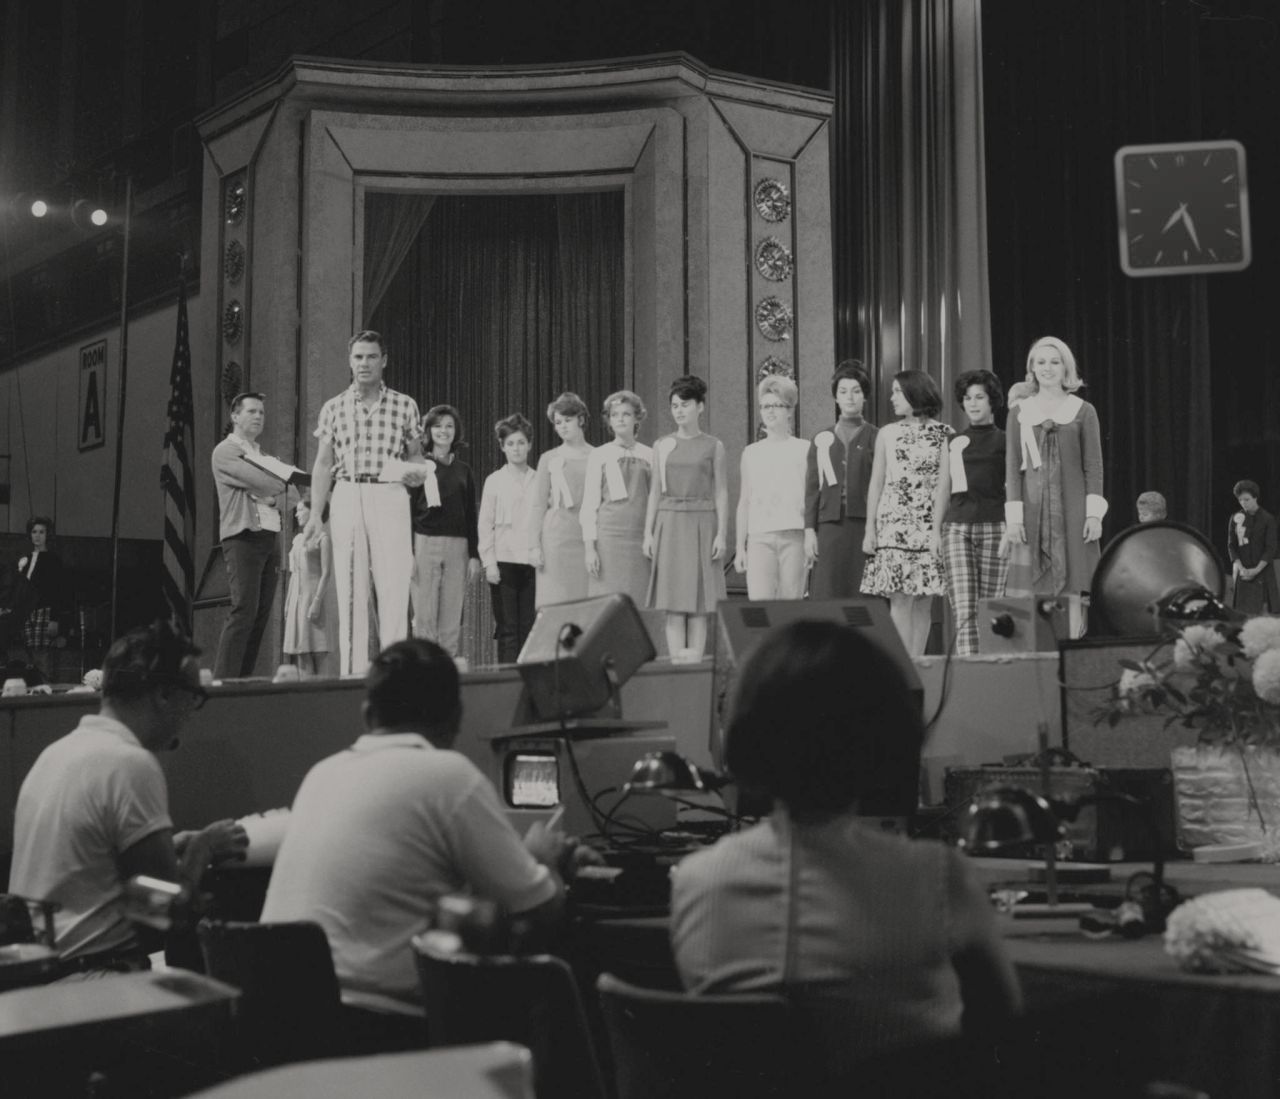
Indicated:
7,27
